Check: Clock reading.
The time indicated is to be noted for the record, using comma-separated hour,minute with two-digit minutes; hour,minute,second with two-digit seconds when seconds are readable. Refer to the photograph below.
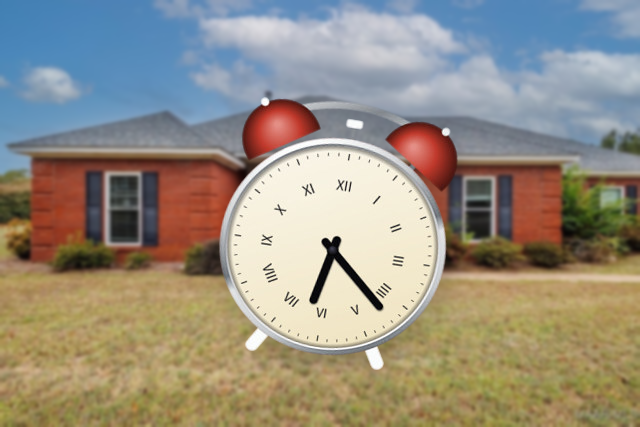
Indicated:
6,22
